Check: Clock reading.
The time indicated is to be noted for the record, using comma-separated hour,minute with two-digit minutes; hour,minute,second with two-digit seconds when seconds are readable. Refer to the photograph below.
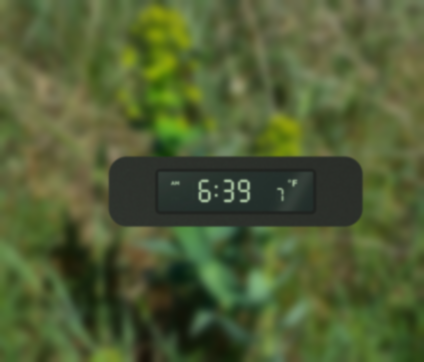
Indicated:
6,39
